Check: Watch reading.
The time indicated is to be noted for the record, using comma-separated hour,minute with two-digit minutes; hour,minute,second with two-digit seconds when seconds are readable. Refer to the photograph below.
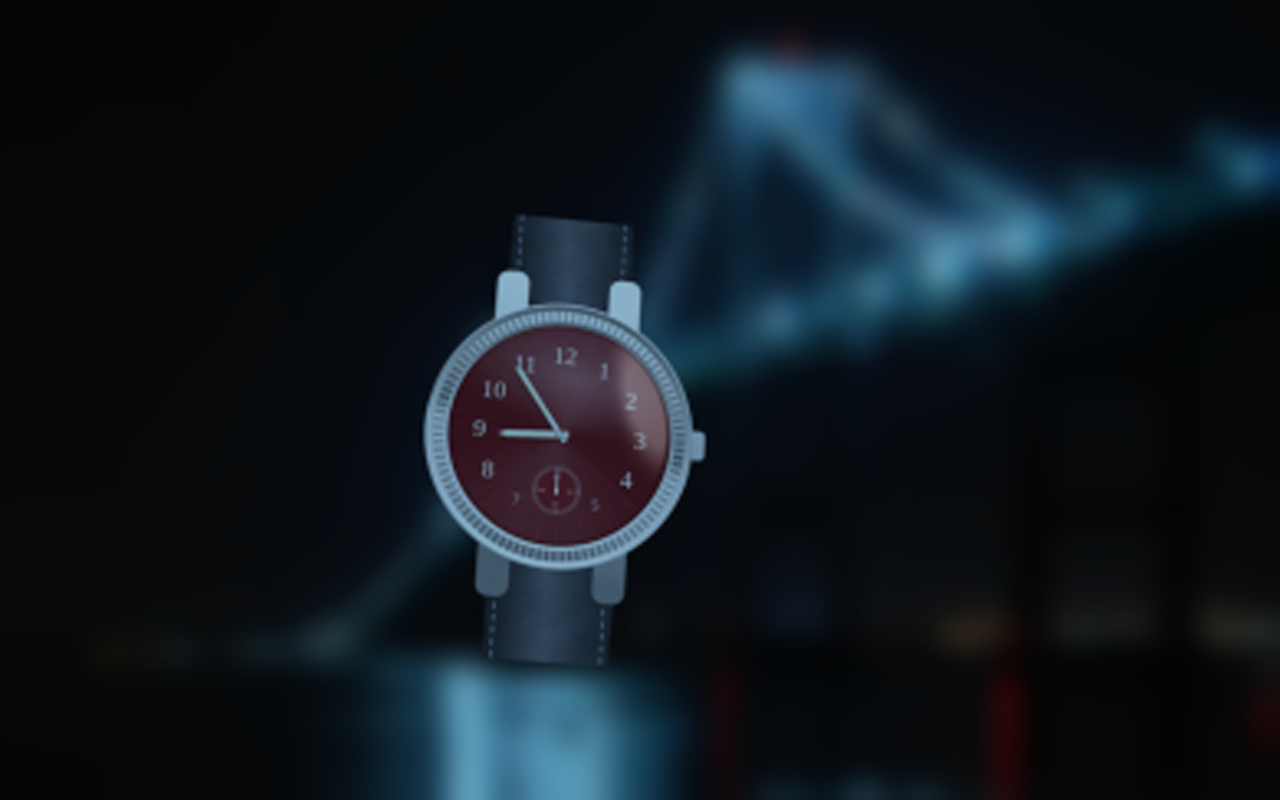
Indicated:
8,54
